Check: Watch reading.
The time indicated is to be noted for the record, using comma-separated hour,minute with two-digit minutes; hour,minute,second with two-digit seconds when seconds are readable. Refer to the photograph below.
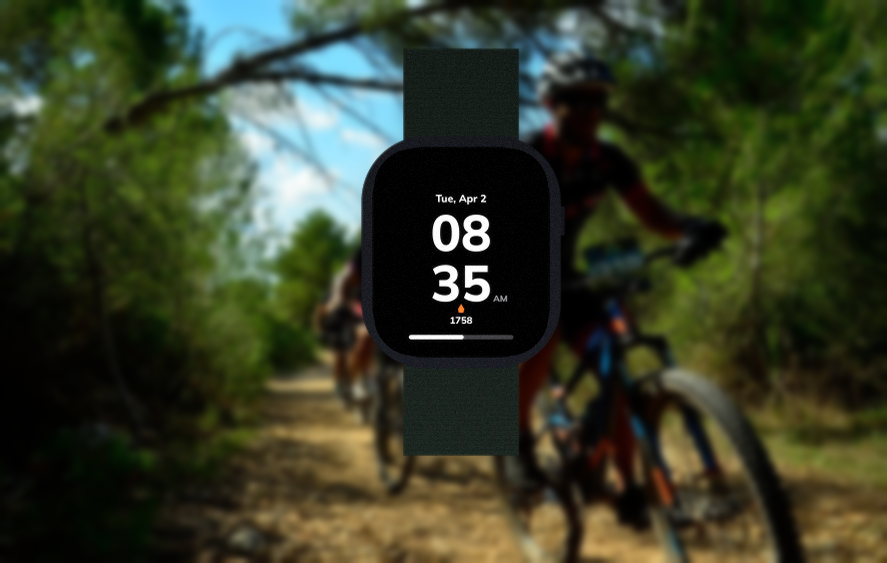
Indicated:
8,35
